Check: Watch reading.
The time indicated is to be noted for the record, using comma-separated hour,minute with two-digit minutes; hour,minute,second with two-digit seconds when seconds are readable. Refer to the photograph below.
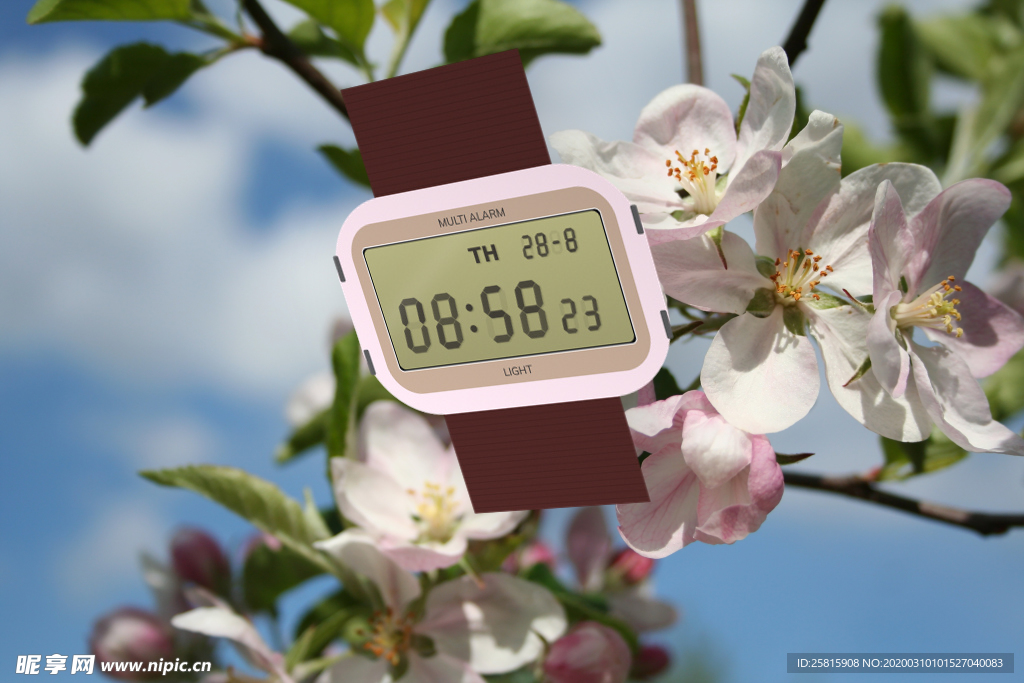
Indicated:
8,58,23
